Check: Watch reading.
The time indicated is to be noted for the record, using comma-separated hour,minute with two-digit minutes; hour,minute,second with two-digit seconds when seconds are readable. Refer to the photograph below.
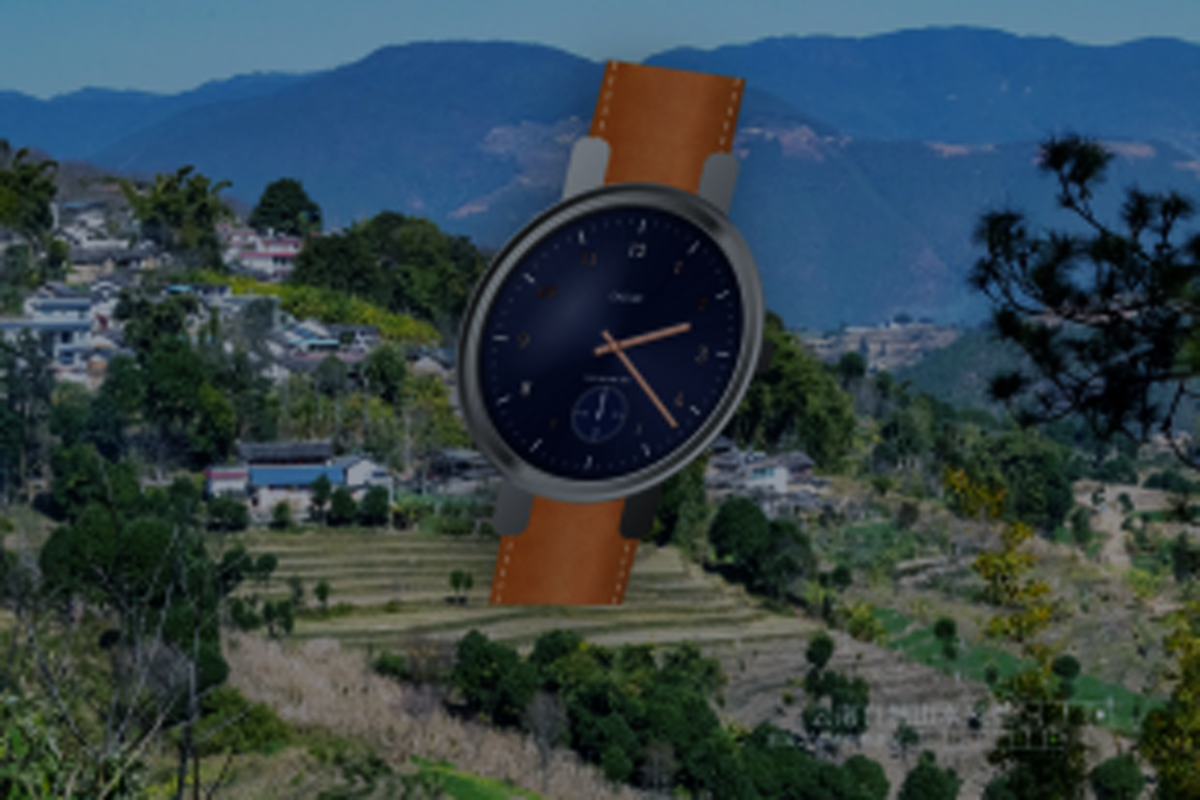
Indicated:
2,22
